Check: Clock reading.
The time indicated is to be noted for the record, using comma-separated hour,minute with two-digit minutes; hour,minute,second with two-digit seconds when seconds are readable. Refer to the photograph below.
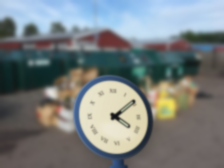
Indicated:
4,09
